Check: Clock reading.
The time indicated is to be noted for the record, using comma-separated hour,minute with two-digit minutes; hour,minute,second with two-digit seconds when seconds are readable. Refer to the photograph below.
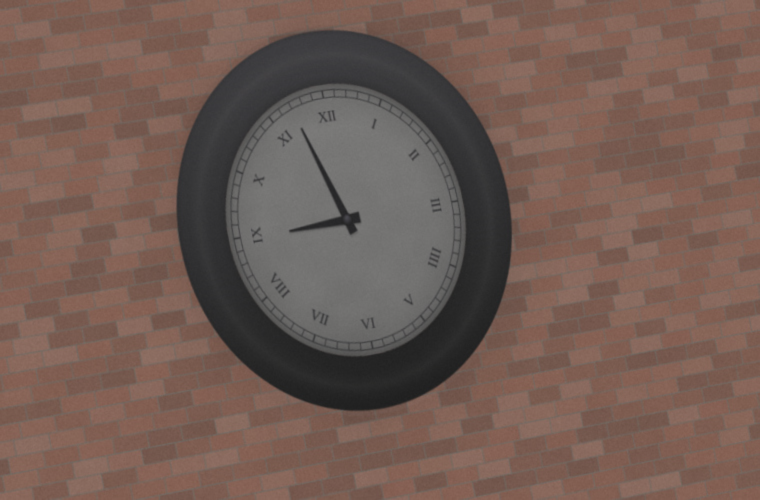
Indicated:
8,57
